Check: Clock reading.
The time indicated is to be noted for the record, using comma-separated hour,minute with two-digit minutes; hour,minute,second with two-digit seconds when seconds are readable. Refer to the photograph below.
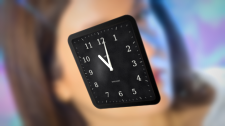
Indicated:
11,01
